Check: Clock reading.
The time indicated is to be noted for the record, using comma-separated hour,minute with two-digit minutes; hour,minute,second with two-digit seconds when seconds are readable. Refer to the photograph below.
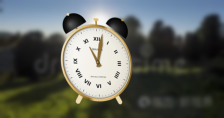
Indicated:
11,02
